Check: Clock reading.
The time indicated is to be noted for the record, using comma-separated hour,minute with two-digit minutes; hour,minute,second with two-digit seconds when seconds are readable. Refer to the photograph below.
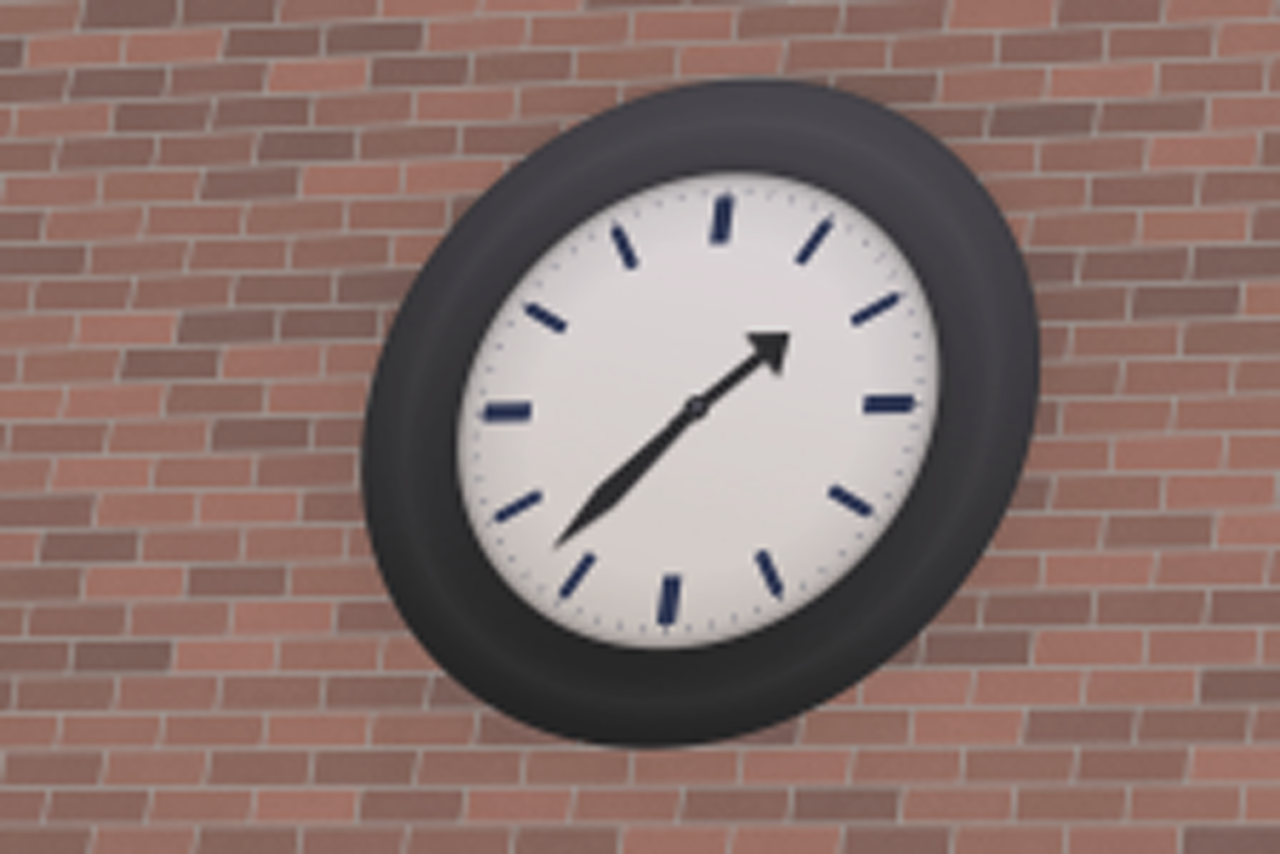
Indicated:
1,37
